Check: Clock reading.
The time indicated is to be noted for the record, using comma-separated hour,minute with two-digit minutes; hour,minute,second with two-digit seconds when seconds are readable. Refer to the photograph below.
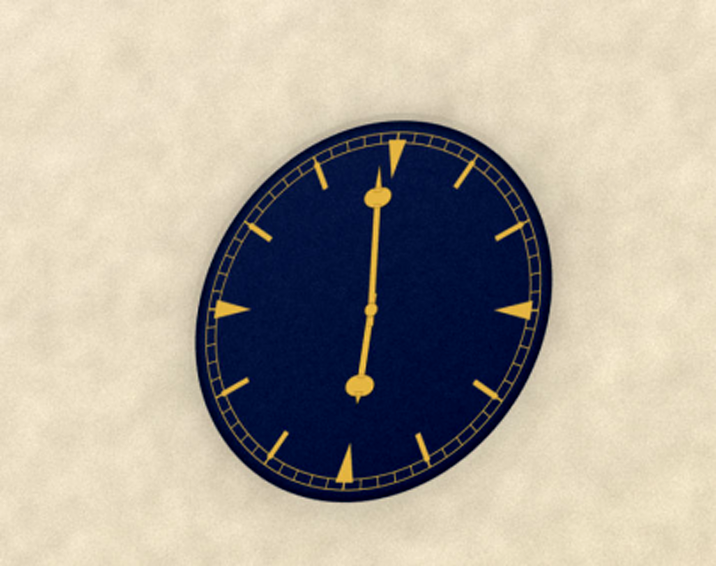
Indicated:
5,59
